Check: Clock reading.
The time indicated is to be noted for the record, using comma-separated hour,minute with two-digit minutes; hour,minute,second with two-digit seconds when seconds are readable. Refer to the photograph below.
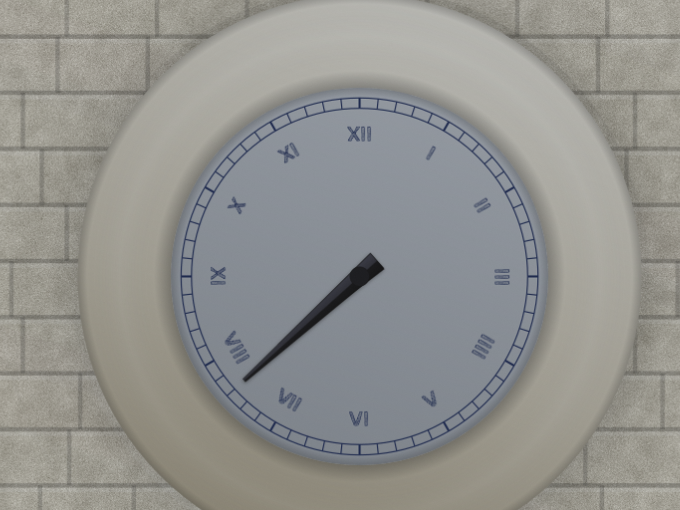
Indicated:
7,38
